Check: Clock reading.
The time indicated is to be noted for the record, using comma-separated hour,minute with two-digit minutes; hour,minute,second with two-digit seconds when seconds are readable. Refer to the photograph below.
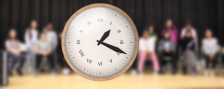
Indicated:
1,19
